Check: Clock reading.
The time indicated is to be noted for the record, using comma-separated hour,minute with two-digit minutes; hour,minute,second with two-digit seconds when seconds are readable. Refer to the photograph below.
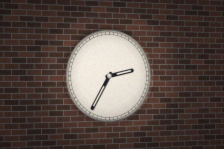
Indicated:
2,35
